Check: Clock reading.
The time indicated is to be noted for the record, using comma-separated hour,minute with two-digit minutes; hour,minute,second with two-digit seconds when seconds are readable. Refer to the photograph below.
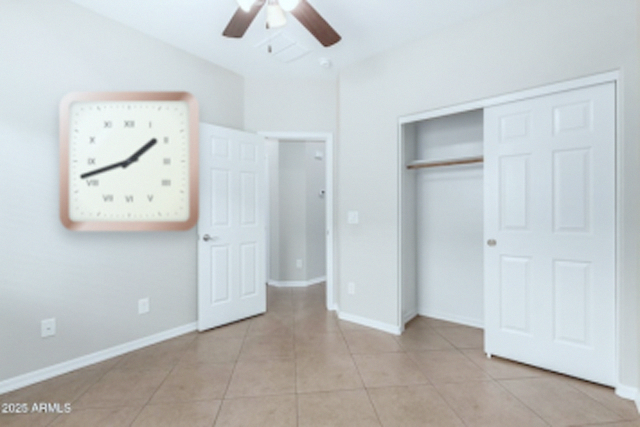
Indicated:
1,42
